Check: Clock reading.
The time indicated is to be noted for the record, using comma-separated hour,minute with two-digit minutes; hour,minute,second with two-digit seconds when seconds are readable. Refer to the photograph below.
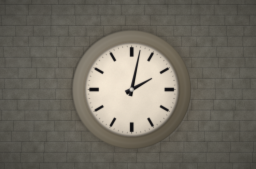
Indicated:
2,02
